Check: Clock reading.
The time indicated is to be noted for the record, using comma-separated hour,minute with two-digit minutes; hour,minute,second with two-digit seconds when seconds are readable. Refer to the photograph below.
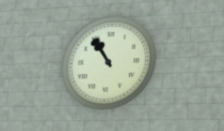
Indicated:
10,54
